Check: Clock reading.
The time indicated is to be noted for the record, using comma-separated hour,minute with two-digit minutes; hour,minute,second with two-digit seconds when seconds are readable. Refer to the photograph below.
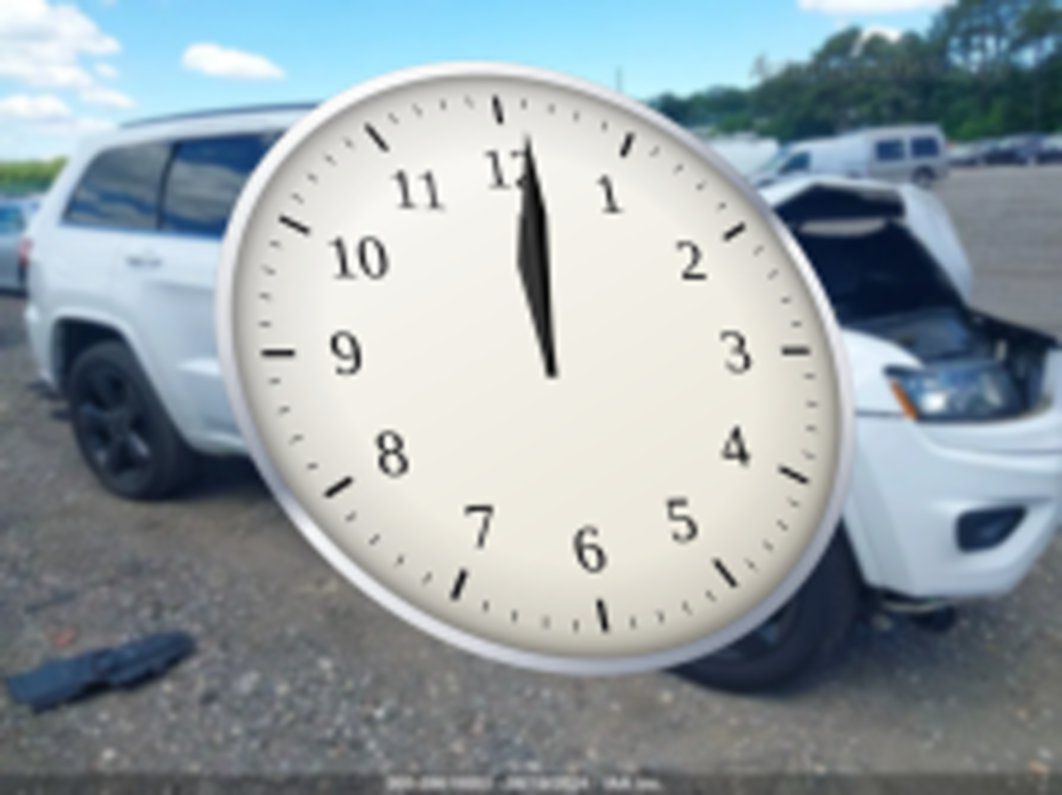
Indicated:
12,01
